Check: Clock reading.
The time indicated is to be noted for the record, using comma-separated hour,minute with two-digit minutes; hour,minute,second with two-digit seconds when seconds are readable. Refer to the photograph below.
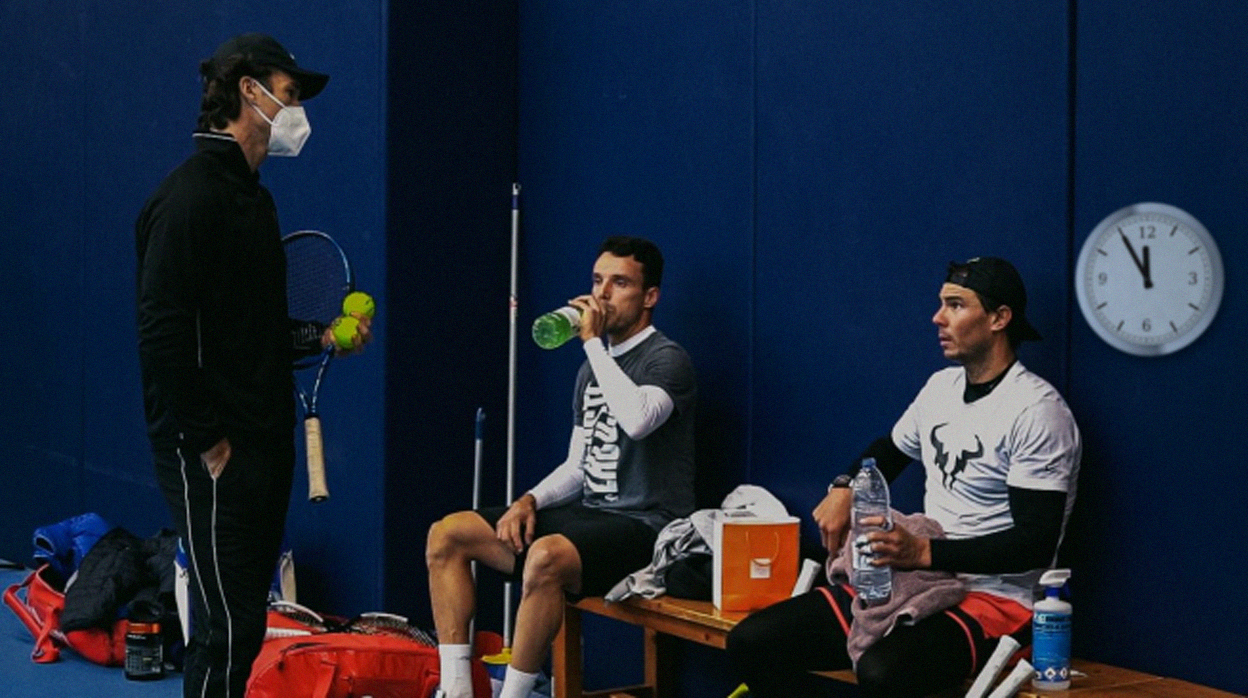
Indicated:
11,55
